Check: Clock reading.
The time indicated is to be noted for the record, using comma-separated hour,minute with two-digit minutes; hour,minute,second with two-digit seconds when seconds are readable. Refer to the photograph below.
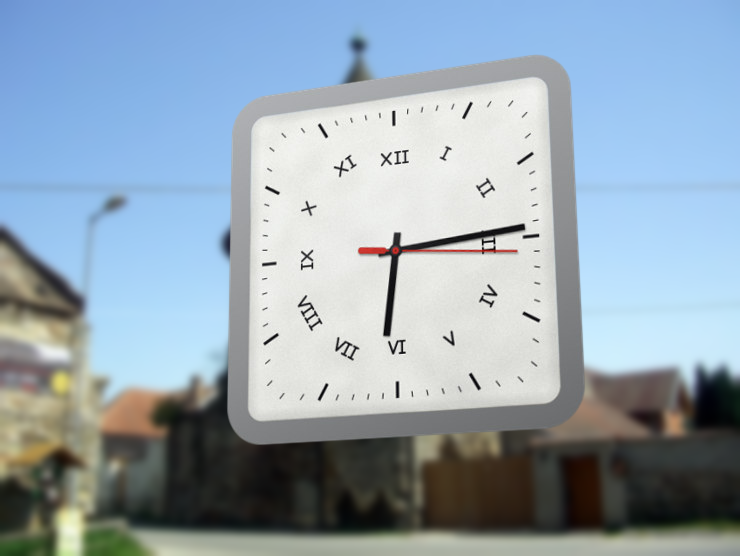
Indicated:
6,14,16
